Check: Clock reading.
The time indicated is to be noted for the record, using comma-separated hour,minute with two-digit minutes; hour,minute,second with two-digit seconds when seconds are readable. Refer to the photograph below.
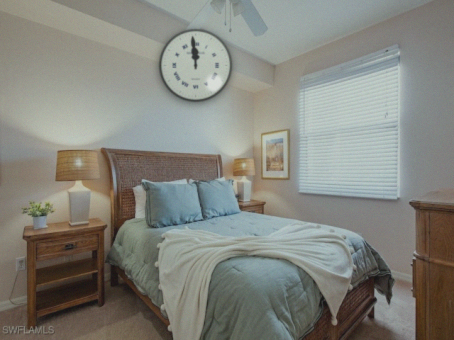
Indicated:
11,59
